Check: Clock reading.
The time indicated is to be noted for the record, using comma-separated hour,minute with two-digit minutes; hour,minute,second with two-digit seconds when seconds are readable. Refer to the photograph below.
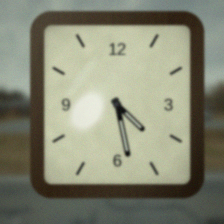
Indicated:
4,28
